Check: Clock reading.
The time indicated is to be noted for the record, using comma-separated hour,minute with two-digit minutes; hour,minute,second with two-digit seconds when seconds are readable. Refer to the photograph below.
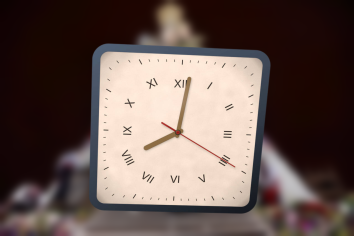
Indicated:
8,01,20
